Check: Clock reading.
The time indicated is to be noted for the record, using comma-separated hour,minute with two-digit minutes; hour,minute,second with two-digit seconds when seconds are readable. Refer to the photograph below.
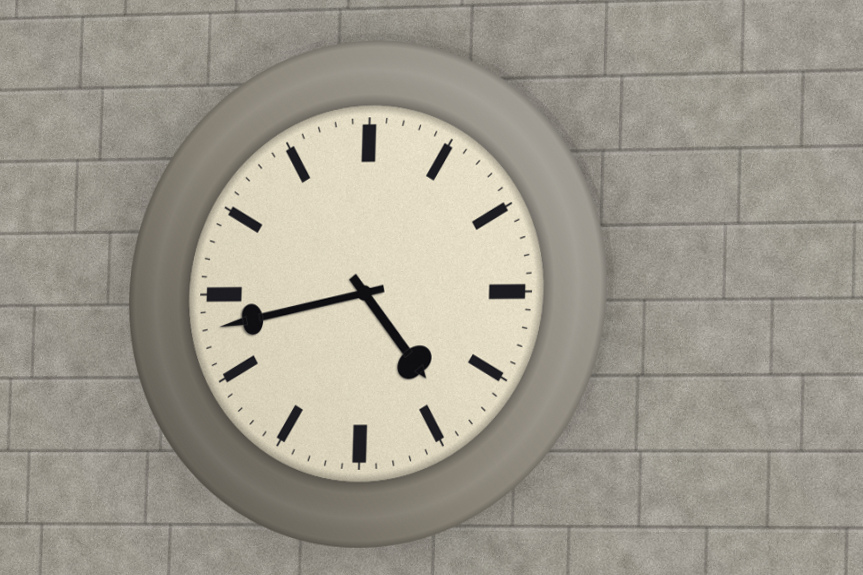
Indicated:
4,43
